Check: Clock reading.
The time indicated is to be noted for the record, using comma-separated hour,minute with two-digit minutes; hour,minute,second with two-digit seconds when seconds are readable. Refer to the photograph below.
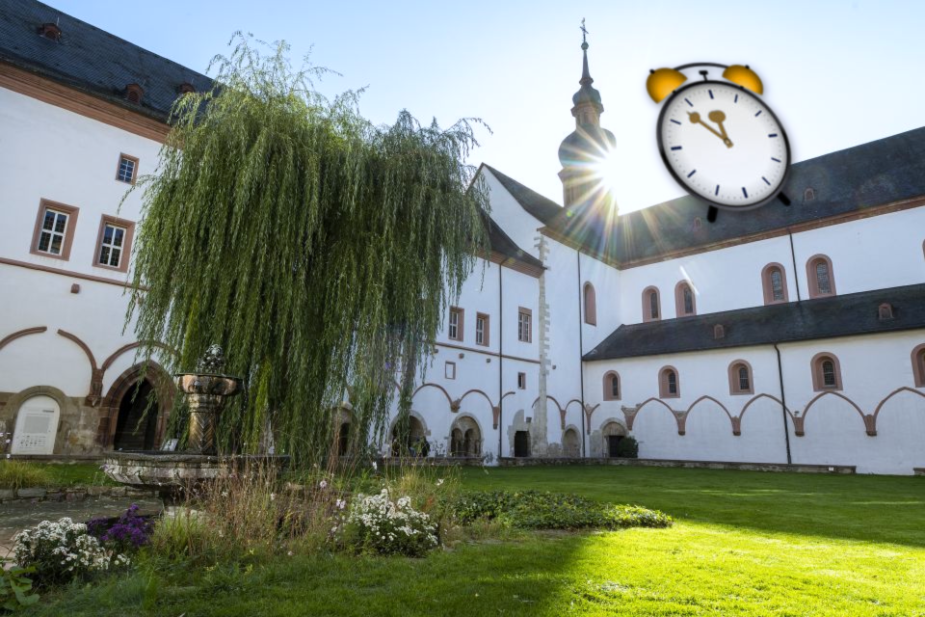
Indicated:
11,53
